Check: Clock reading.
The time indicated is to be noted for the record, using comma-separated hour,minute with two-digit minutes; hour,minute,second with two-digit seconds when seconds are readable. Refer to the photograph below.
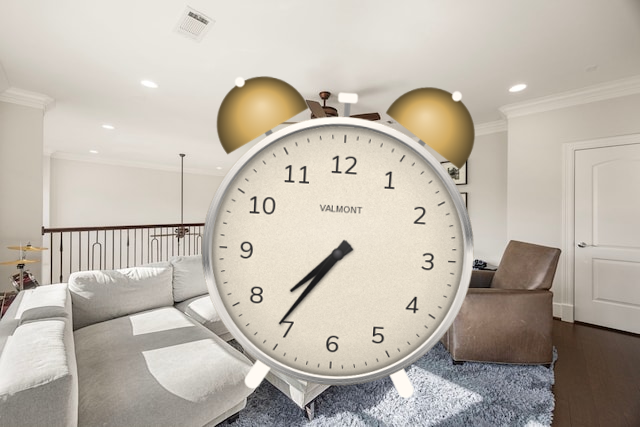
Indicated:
7,36
